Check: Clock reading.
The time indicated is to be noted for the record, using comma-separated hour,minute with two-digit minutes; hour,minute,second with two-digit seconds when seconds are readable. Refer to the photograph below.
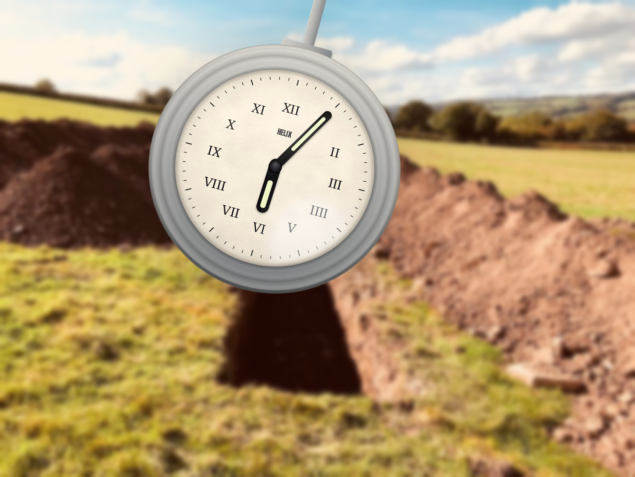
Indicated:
6,05
